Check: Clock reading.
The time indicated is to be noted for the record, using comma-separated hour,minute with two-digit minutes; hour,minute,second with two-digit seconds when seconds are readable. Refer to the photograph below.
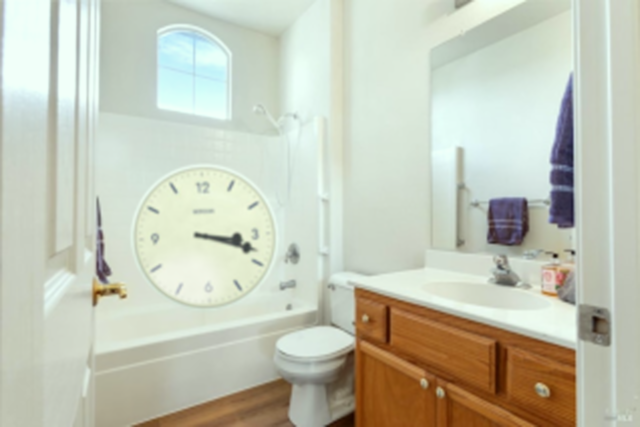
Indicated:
3,18
